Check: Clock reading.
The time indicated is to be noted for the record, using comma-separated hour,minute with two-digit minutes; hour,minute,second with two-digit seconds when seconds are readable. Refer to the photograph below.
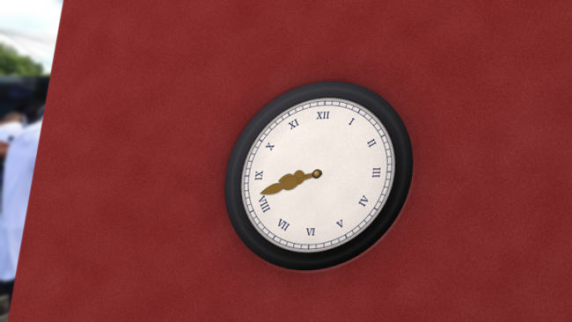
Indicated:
8,42
